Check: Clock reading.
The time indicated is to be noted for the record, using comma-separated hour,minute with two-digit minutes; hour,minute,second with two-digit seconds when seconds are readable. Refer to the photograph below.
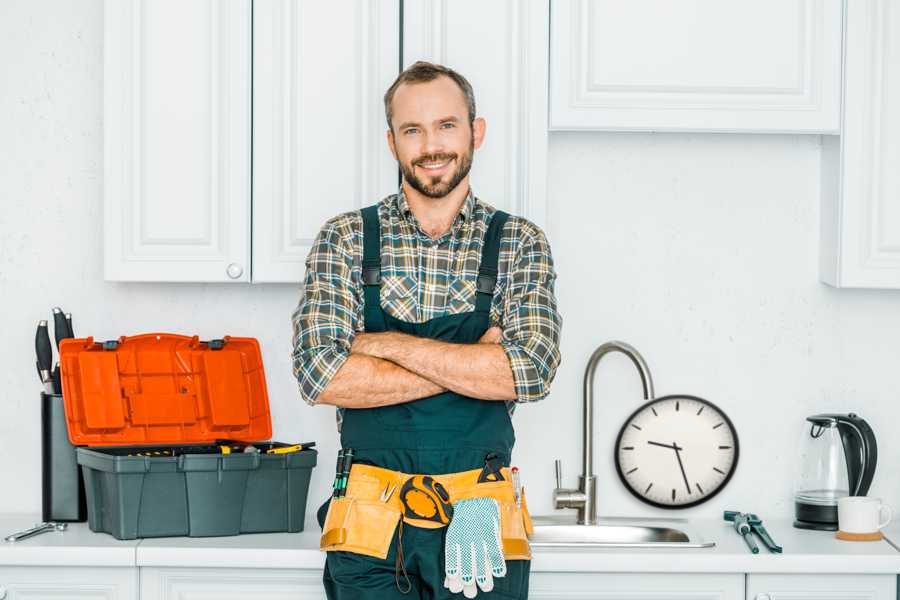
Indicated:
9,27
